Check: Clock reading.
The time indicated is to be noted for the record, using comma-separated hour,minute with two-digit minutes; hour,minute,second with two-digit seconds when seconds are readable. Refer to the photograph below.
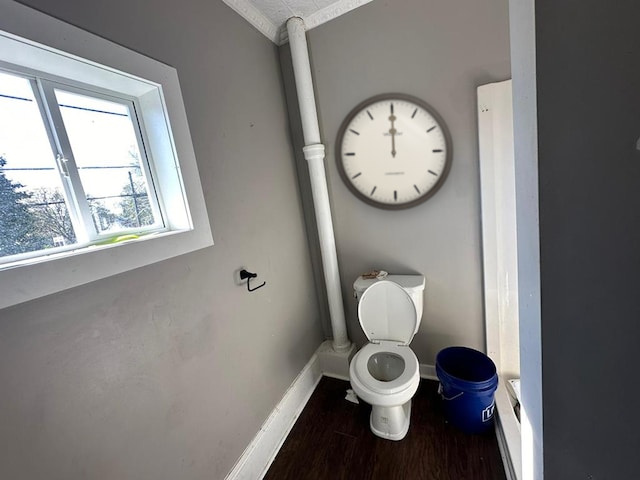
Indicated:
12,00
